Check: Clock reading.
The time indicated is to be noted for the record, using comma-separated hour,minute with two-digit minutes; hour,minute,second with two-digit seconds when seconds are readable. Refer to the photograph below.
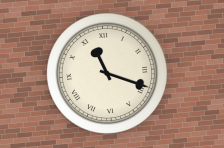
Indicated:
11,19
